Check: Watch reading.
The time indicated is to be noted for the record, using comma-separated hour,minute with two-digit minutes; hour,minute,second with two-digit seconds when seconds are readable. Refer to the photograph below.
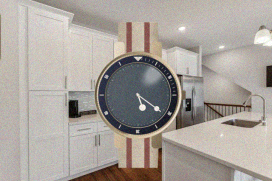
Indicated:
5,21
